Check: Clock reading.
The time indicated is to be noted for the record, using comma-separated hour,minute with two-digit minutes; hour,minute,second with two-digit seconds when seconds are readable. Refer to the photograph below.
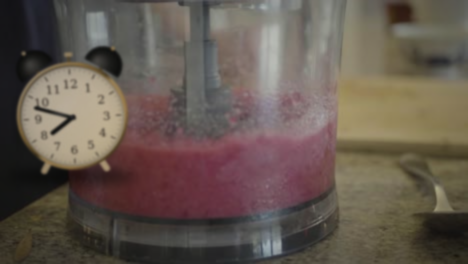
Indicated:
7,48
